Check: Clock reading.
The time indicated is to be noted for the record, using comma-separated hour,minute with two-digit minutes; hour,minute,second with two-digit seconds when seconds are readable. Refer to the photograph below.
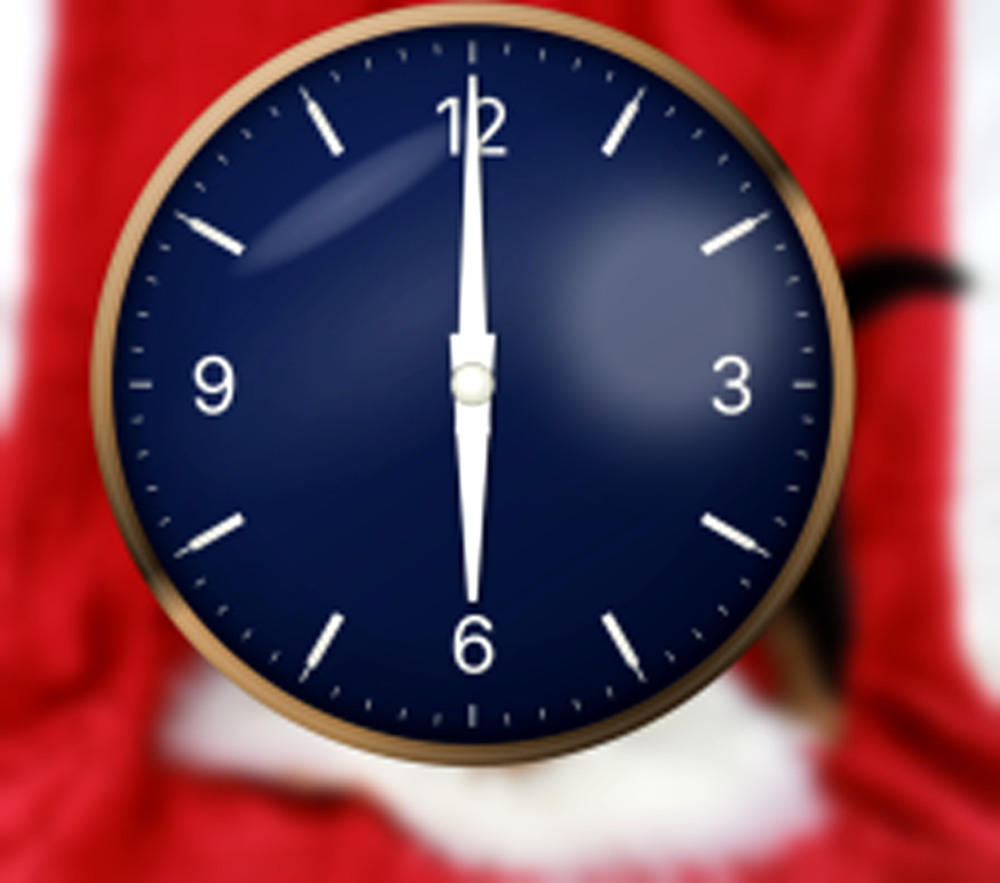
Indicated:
6,00
